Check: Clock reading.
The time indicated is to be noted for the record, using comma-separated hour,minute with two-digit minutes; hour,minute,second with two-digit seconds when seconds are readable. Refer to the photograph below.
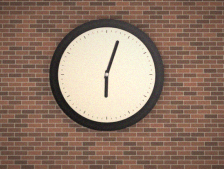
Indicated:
6,03
